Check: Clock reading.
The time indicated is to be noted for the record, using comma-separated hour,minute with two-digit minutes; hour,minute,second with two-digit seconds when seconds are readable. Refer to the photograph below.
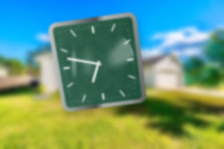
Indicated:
6,48
